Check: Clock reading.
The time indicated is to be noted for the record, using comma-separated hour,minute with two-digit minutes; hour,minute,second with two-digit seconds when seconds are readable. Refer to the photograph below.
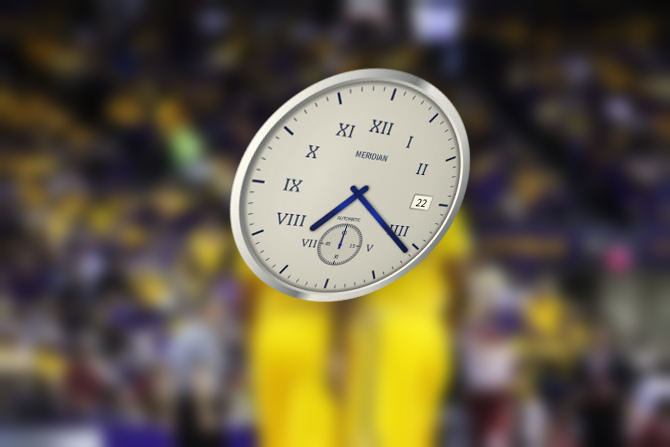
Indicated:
7,21
